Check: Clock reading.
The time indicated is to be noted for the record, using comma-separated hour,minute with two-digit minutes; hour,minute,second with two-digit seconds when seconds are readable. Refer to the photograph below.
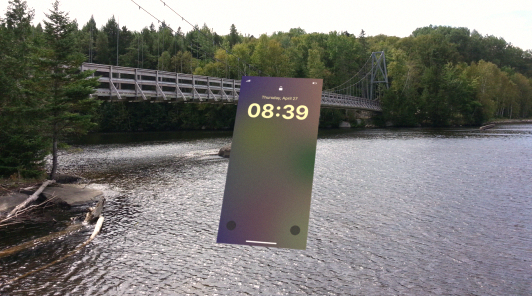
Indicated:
8,39
